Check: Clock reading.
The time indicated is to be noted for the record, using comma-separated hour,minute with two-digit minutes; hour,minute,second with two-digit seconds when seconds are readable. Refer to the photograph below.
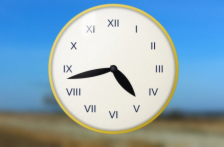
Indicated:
4,43
